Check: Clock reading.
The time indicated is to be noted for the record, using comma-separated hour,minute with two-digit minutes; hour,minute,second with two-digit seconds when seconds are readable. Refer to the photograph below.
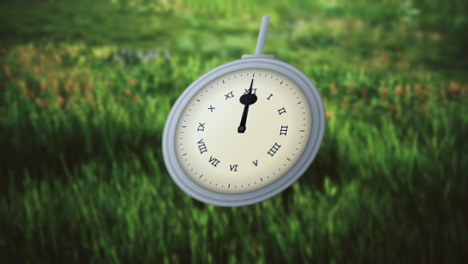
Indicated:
12,00
